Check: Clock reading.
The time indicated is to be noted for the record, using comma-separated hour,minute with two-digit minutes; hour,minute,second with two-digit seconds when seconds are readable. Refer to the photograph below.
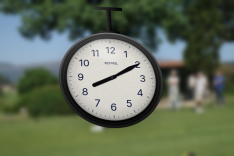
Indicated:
8,10
